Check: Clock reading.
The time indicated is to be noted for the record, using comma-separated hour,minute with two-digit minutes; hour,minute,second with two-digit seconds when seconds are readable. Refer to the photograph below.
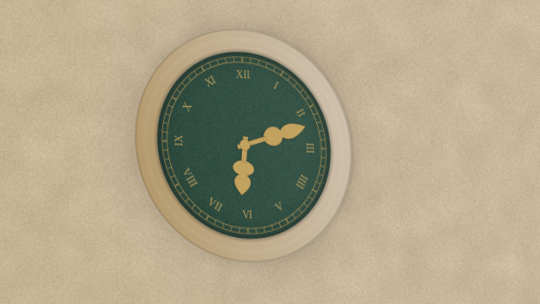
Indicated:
6,12
